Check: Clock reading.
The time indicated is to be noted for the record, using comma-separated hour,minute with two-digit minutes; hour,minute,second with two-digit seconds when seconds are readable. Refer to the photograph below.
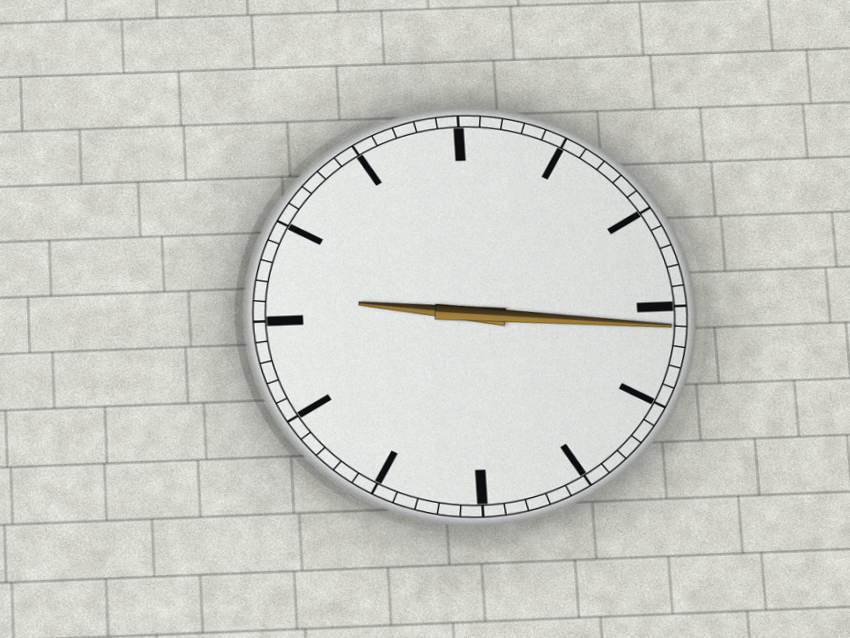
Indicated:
9,16
